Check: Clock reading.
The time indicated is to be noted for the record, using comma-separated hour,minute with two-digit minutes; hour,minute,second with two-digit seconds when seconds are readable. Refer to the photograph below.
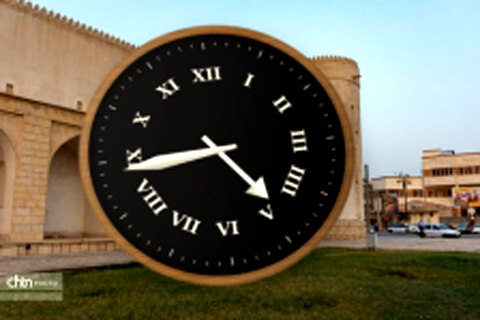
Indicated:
4,44
